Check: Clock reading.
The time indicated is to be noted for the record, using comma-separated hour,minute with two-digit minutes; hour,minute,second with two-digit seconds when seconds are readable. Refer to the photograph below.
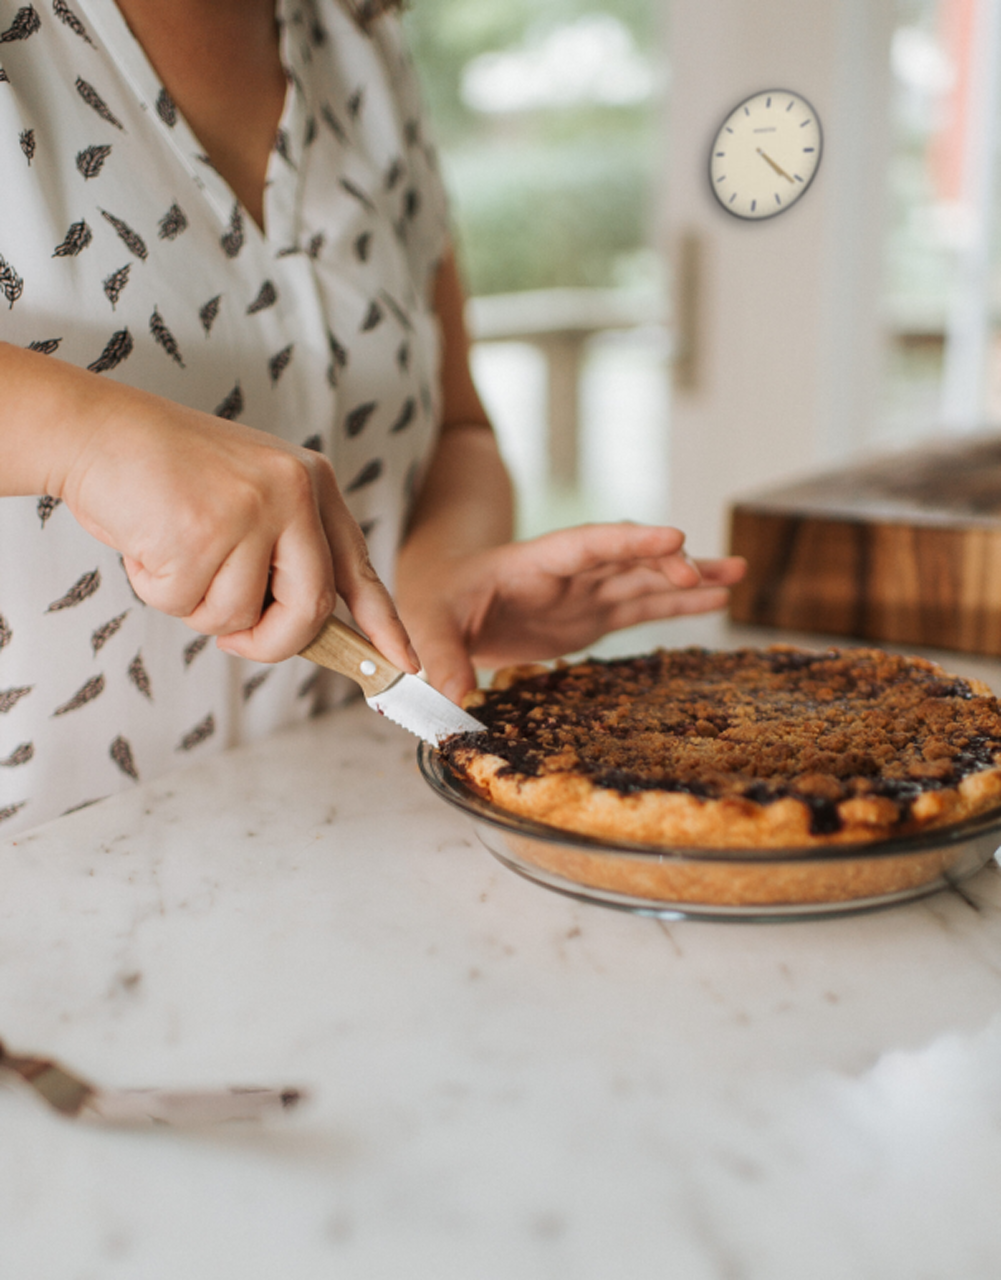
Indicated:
4,21
